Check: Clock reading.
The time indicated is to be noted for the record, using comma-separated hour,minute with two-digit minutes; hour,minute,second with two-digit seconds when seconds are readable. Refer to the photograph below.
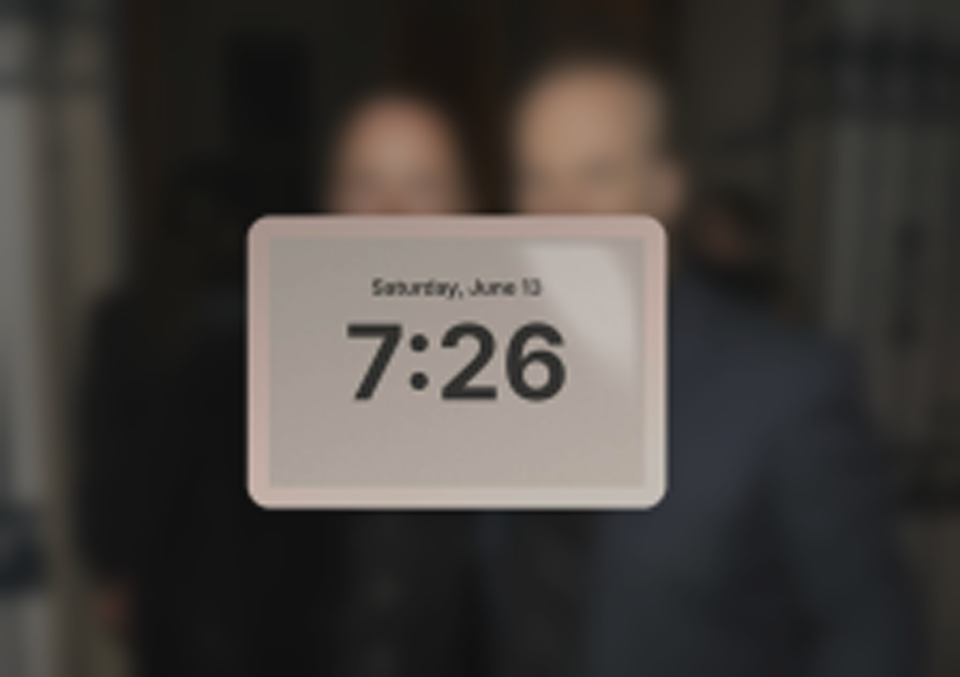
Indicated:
7,26
